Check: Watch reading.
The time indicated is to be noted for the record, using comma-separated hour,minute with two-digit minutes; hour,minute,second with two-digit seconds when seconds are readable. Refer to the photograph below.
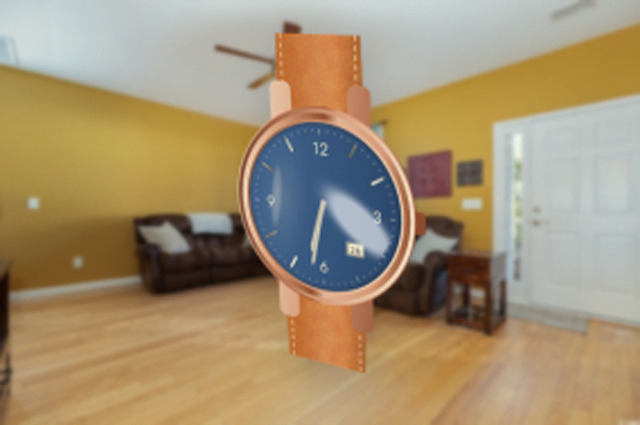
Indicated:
6,32
